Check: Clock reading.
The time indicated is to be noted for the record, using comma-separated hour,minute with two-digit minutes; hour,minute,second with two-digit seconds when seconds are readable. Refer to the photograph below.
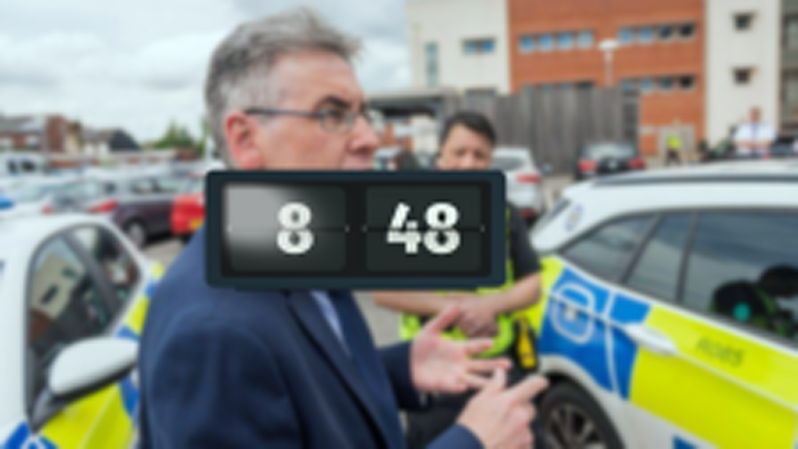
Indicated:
8,48
